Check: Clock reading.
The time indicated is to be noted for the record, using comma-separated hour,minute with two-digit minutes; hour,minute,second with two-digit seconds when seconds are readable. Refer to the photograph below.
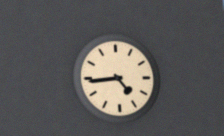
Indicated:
4,44
